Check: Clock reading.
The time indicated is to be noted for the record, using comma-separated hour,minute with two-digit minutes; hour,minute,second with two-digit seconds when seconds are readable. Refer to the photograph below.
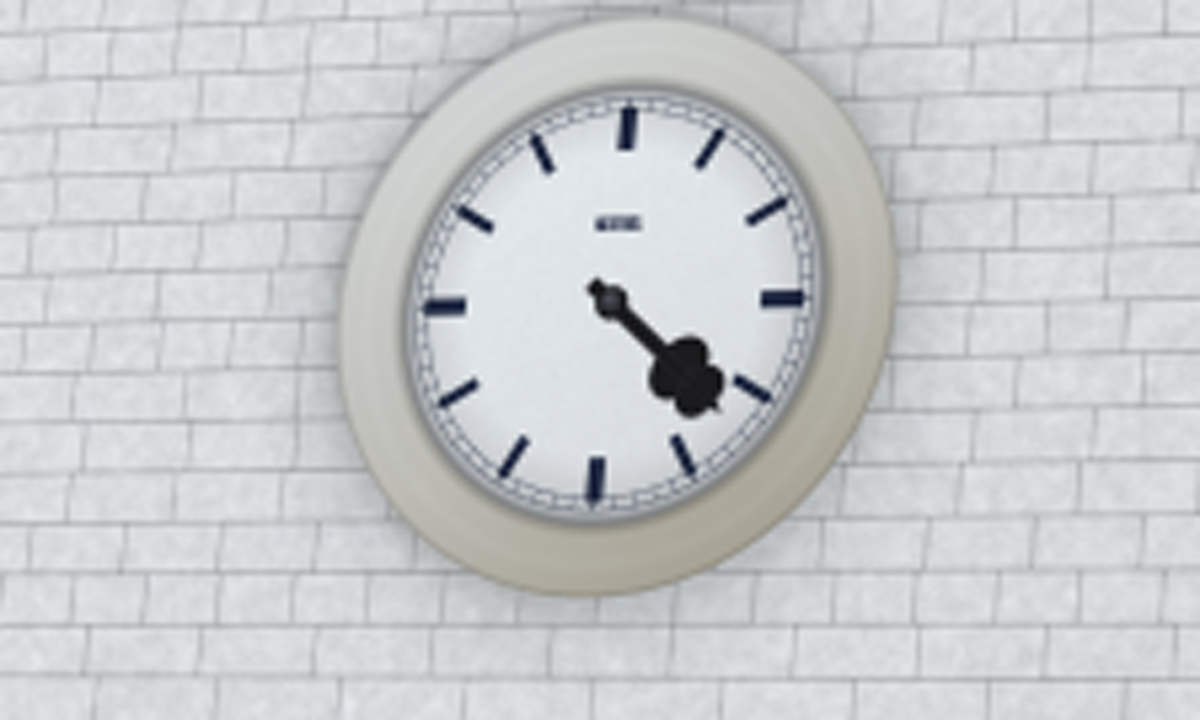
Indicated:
4,22
